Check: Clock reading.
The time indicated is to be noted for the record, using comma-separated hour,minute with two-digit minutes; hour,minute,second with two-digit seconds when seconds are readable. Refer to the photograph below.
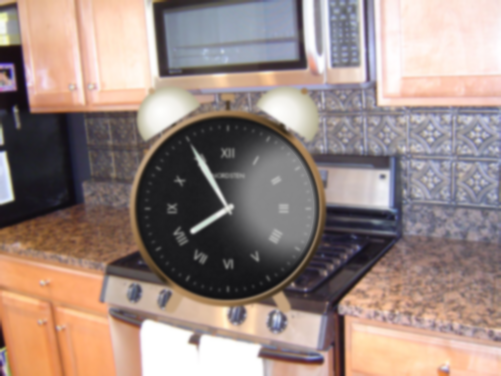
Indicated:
7,55
